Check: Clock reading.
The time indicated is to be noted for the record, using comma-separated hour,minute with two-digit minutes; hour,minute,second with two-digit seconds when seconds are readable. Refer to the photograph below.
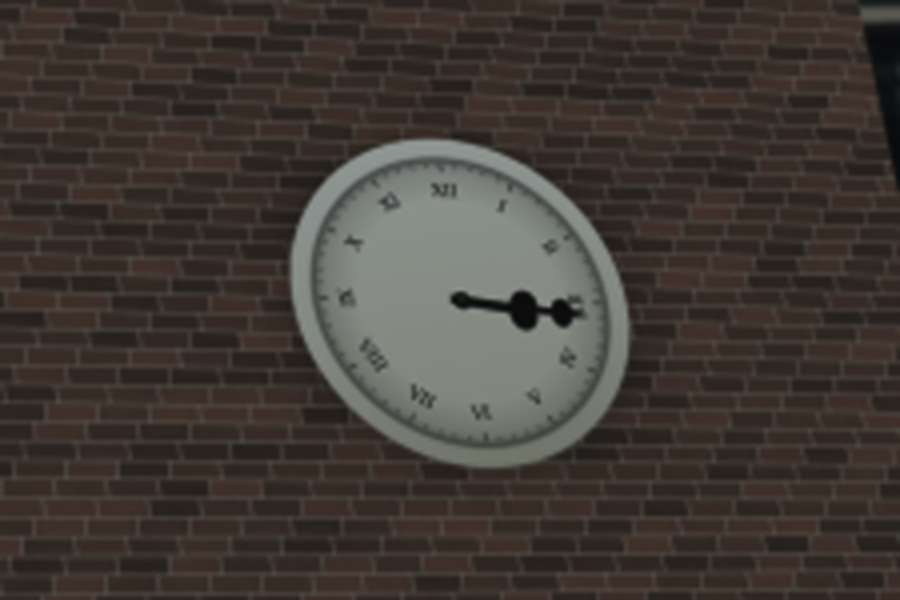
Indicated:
3,16
